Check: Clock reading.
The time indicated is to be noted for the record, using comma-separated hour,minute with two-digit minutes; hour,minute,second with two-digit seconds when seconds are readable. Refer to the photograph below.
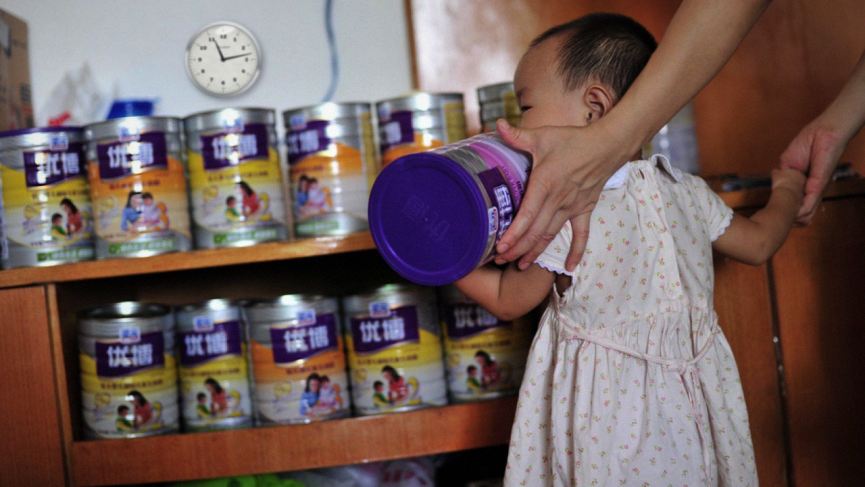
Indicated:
11,13
